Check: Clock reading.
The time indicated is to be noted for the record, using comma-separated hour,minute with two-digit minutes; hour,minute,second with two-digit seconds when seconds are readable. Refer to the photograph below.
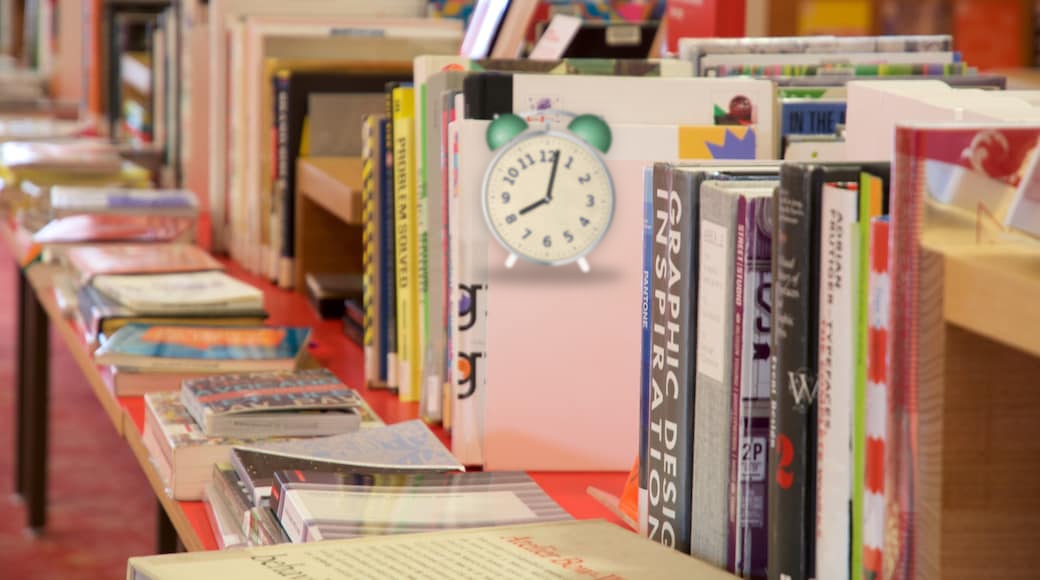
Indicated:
8,02
